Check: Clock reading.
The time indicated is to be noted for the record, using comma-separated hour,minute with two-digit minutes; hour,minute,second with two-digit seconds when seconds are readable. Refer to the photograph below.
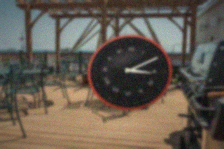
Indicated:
3,10
